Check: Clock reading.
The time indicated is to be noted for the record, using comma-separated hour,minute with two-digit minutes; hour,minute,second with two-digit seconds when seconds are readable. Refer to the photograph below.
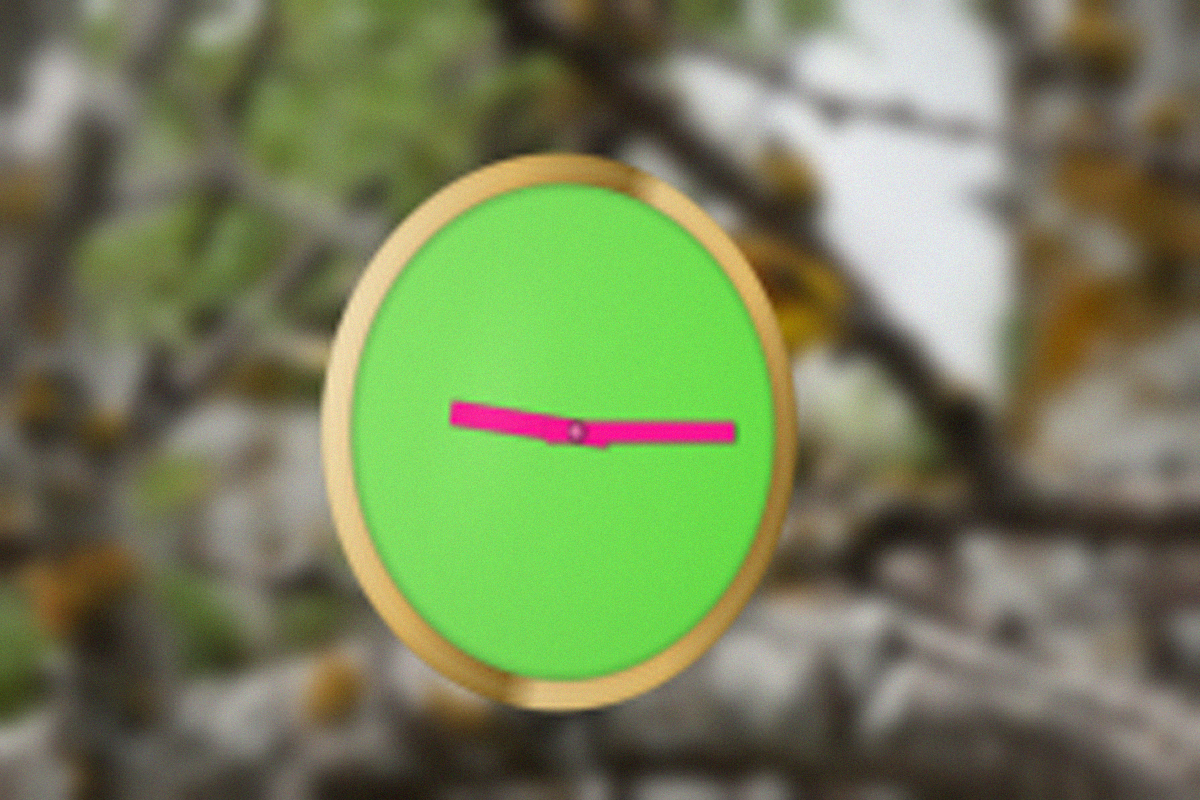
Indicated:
9,15
